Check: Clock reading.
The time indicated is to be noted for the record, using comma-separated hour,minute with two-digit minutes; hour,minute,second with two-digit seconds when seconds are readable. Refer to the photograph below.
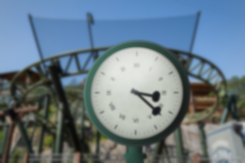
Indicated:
3,22
